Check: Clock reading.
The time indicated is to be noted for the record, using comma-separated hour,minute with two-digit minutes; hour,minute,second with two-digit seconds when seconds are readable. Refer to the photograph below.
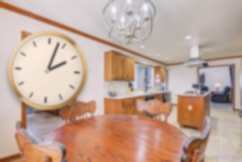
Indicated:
2,03
